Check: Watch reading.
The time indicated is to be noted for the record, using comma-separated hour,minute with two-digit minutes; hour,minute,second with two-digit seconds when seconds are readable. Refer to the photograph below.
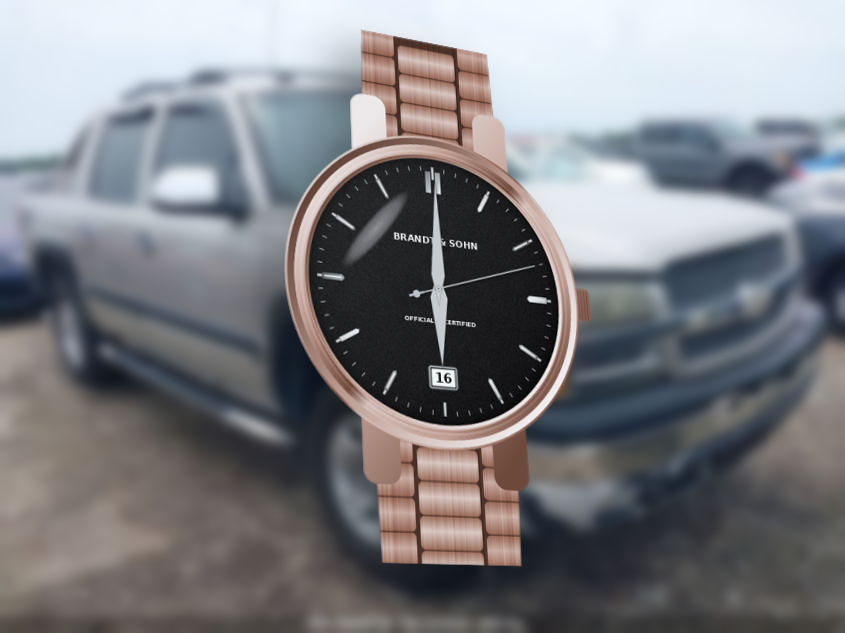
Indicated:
6,00,12
